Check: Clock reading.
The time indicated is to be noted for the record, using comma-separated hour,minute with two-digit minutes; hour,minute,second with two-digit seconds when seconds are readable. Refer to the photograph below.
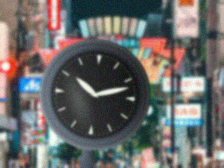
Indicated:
10,12
